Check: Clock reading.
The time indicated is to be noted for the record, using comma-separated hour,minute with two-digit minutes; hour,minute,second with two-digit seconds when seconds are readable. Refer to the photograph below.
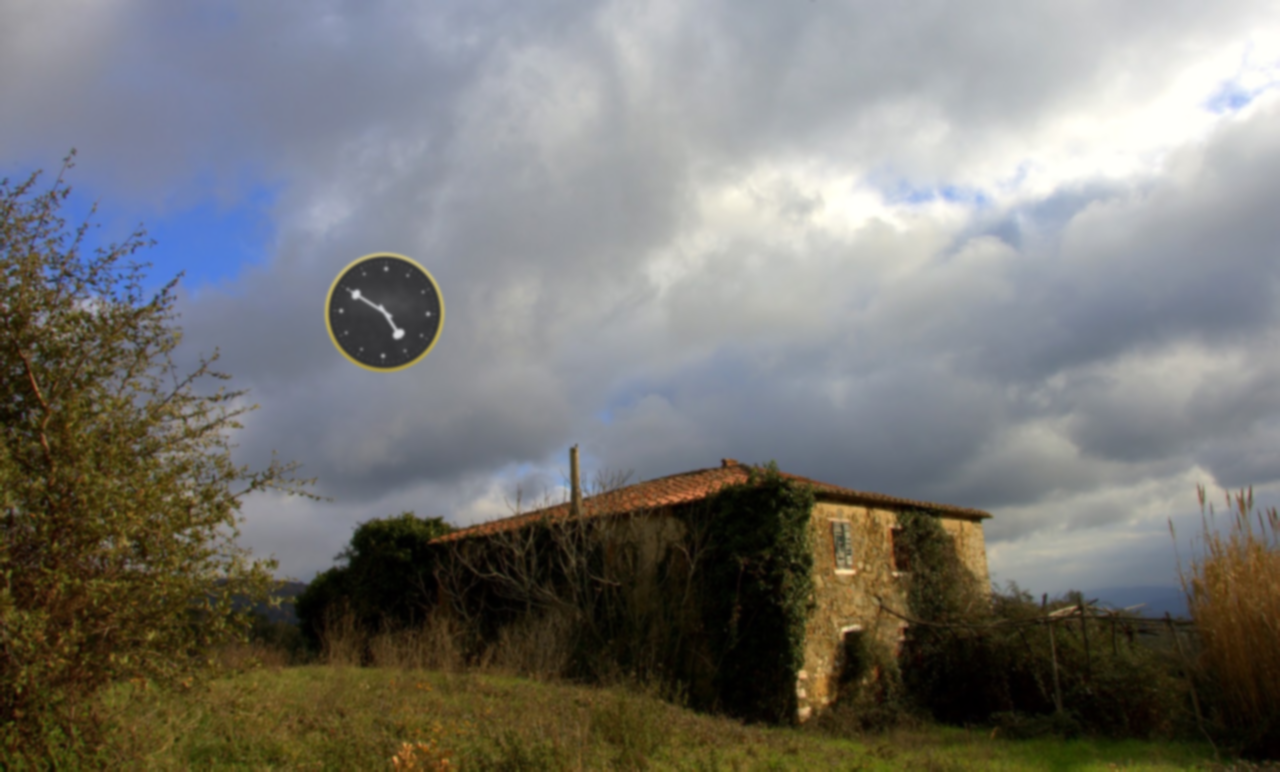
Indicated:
4,50
